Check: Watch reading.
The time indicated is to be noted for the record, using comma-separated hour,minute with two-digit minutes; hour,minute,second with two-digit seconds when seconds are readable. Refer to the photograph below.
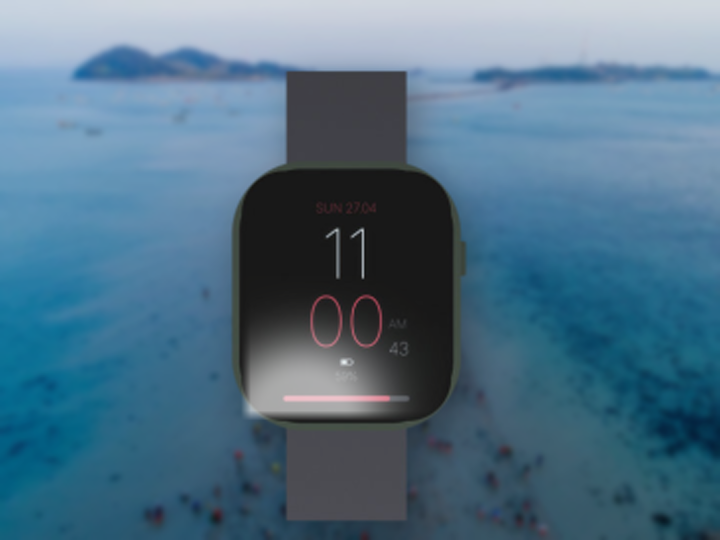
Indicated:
11,00,43
